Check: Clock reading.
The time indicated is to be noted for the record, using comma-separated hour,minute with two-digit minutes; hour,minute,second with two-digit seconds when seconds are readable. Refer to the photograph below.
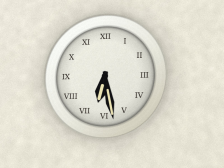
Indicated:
6,28
